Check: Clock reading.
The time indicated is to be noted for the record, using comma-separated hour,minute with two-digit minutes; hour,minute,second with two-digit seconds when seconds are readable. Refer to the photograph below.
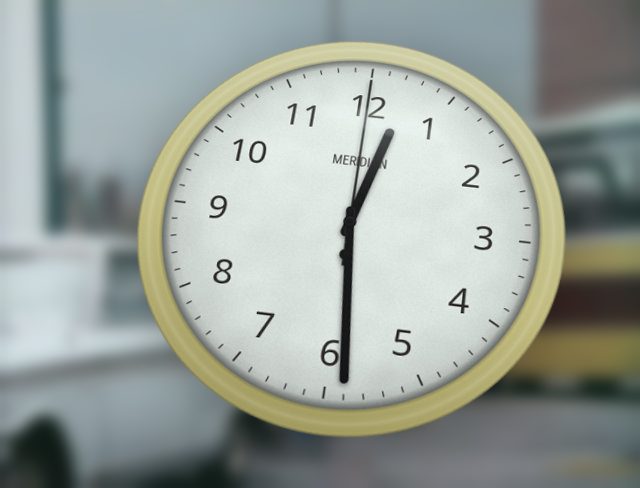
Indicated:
12,29,00
